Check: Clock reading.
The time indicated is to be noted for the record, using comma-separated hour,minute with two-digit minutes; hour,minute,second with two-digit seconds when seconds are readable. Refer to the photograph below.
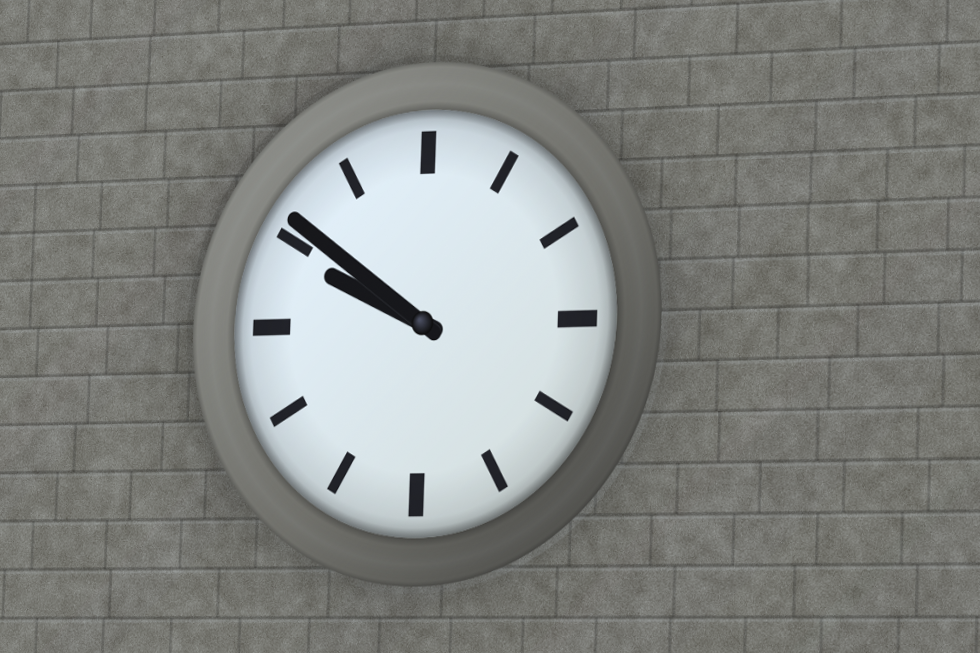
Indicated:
9,51
